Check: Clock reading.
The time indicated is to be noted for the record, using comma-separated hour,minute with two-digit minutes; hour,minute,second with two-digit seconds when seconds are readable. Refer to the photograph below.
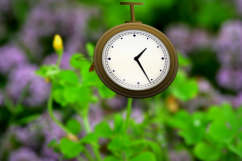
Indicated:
1,26
